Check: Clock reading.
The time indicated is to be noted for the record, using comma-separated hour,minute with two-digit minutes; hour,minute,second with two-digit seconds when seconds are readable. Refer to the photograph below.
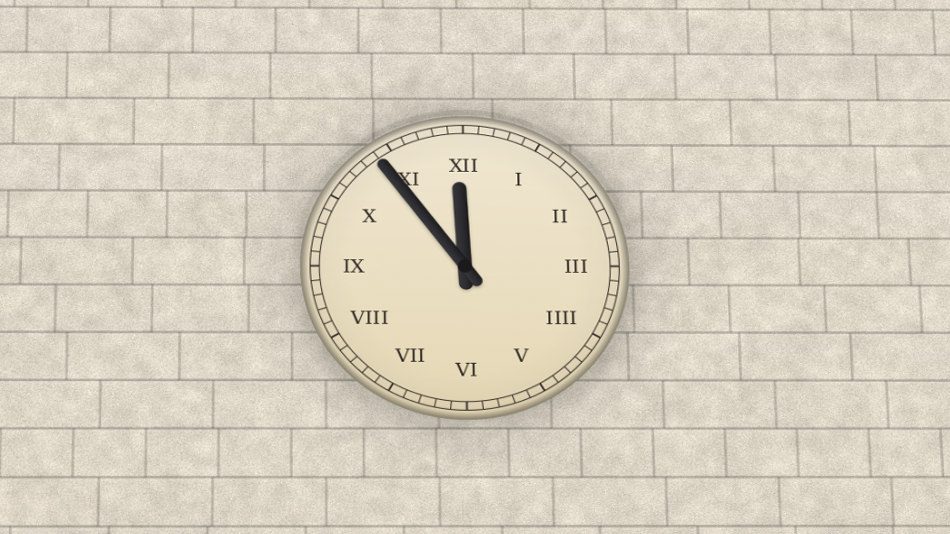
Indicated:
11,54
